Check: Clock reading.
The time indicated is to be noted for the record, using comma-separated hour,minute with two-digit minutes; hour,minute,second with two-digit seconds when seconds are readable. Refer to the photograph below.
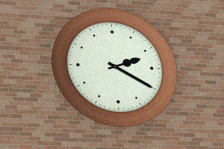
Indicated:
2,20
